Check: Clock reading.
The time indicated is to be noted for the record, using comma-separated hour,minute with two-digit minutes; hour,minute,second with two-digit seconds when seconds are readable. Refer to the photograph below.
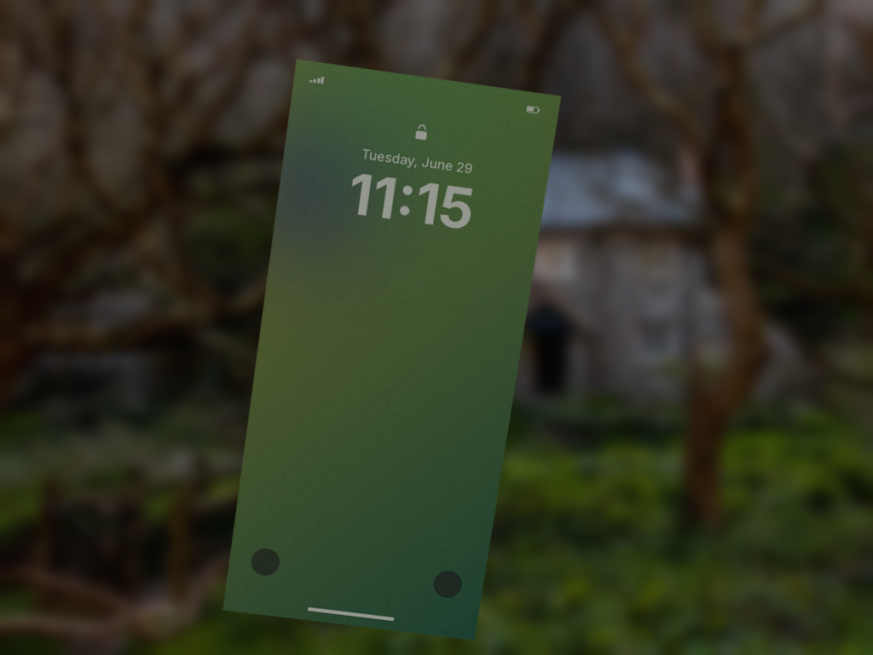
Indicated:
11,15
